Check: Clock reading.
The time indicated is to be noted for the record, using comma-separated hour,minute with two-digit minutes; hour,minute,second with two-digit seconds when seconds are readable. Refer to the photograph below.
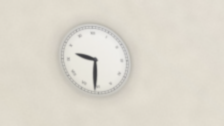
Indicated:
9,31
